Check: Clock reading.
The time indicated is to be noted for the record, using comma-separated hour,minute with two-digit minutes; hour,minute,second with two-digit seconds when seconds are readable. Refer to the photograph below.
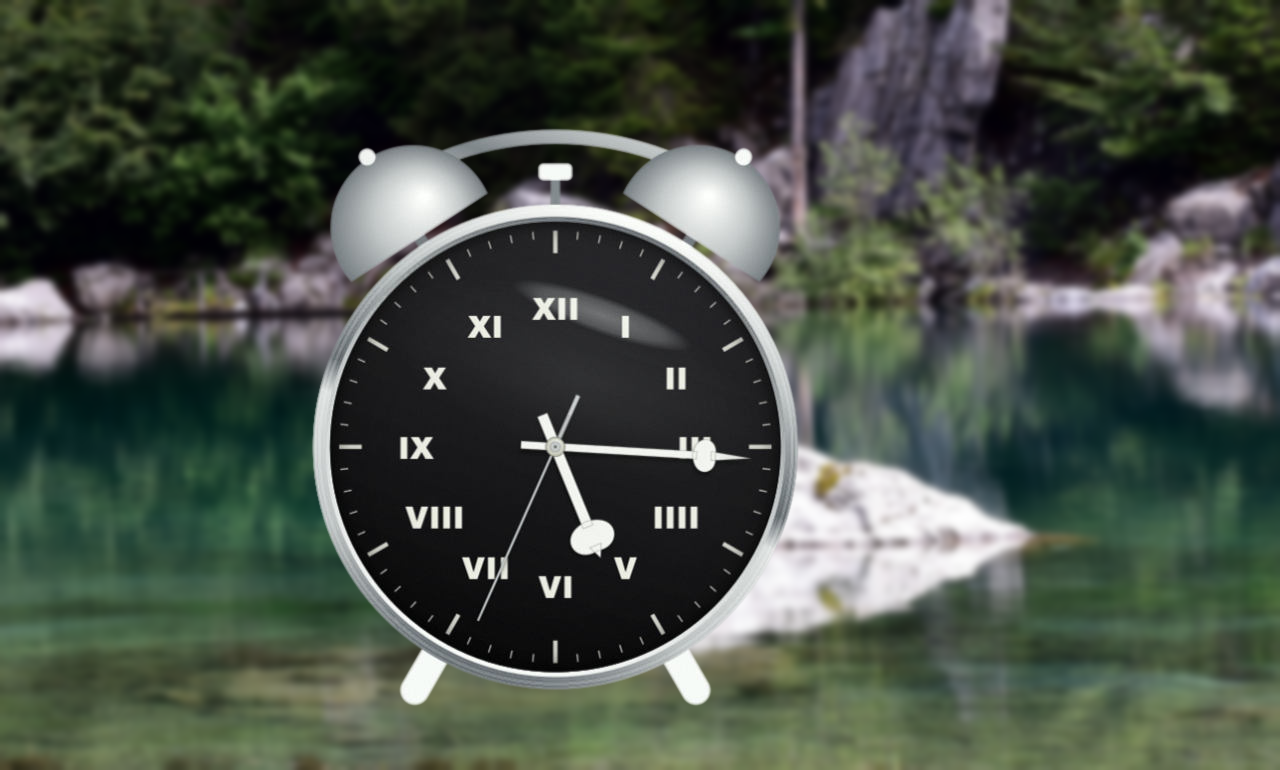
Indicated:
5,15,34
